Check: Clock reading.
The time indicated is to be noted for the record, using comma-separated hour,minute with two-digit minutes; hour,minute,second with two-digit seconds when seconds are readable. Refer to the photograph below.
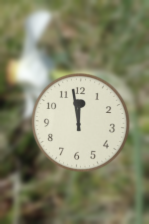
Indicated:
11,58
